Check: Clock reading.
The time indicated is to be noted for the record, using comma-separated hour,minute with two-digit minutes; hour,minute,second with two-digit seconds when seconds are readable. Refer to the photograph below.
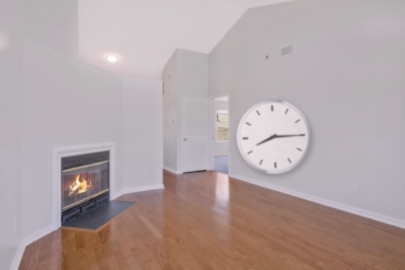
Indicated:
8,15
